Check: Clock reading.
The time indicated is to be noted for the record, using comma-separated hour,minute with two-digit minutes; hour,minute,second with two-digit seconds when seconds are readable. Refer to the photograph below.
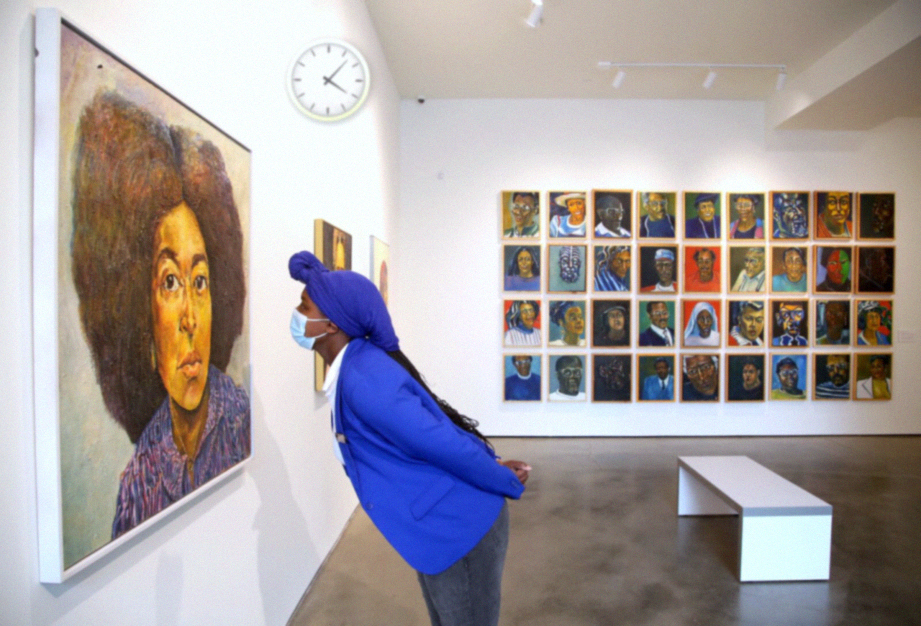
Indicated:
4,07
